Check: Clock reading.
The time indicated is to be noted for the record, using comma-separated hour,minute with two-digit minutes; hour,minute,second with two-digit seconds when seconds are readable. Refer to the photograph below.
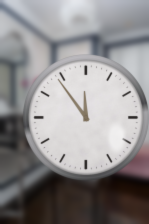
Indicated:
11,54
